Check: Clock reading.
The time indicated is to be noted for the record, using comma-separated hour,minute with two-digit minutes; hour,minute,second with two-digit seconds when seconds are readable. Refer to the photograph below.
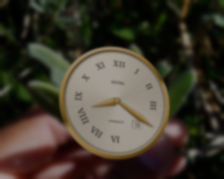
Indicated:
8,20
